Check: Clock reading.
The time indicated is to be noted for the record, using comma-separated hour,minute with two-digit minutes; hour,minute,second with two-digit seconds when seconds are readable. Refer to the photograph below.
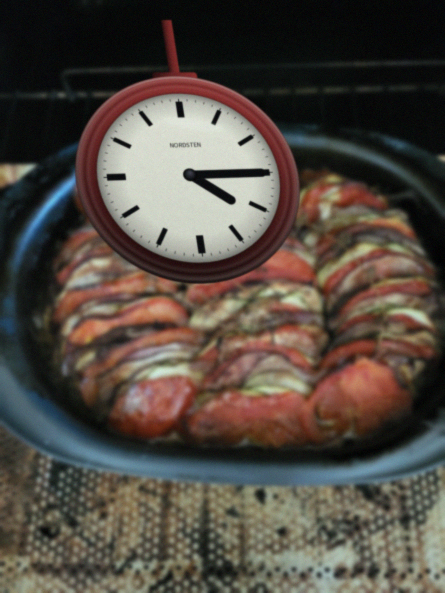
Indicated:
4,15
